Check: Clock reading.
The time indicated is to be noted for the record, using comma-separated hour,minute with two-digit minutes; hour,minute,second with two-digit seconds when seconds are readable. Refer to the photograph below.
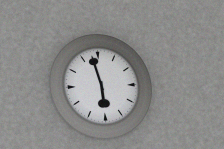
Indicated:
5,58
